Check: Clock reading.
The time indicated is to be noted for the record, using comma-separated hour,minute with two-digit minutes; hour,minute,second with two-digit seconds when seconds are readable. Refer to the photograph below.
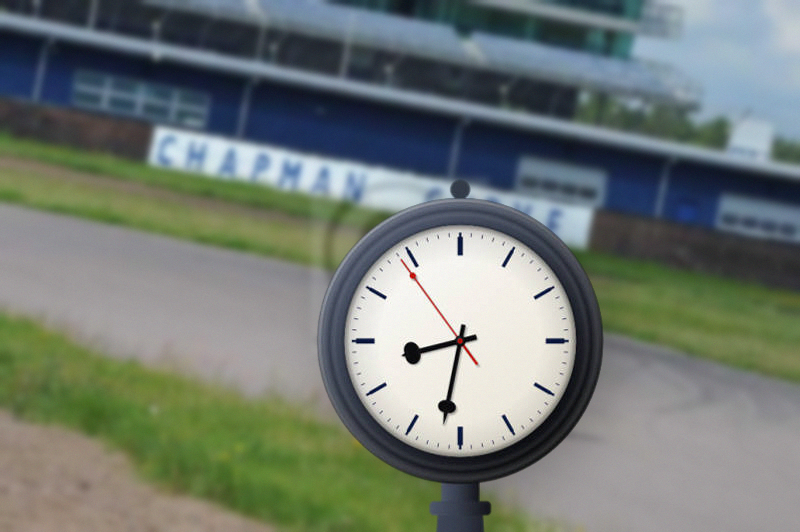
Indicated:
8,31,54
